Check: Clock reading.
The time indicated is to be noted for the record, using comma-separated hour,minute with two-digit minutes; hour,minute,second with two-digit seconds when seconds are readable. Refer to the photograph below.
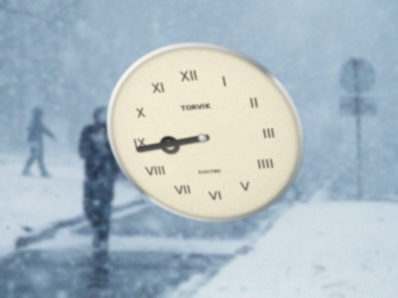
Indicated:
8,44
